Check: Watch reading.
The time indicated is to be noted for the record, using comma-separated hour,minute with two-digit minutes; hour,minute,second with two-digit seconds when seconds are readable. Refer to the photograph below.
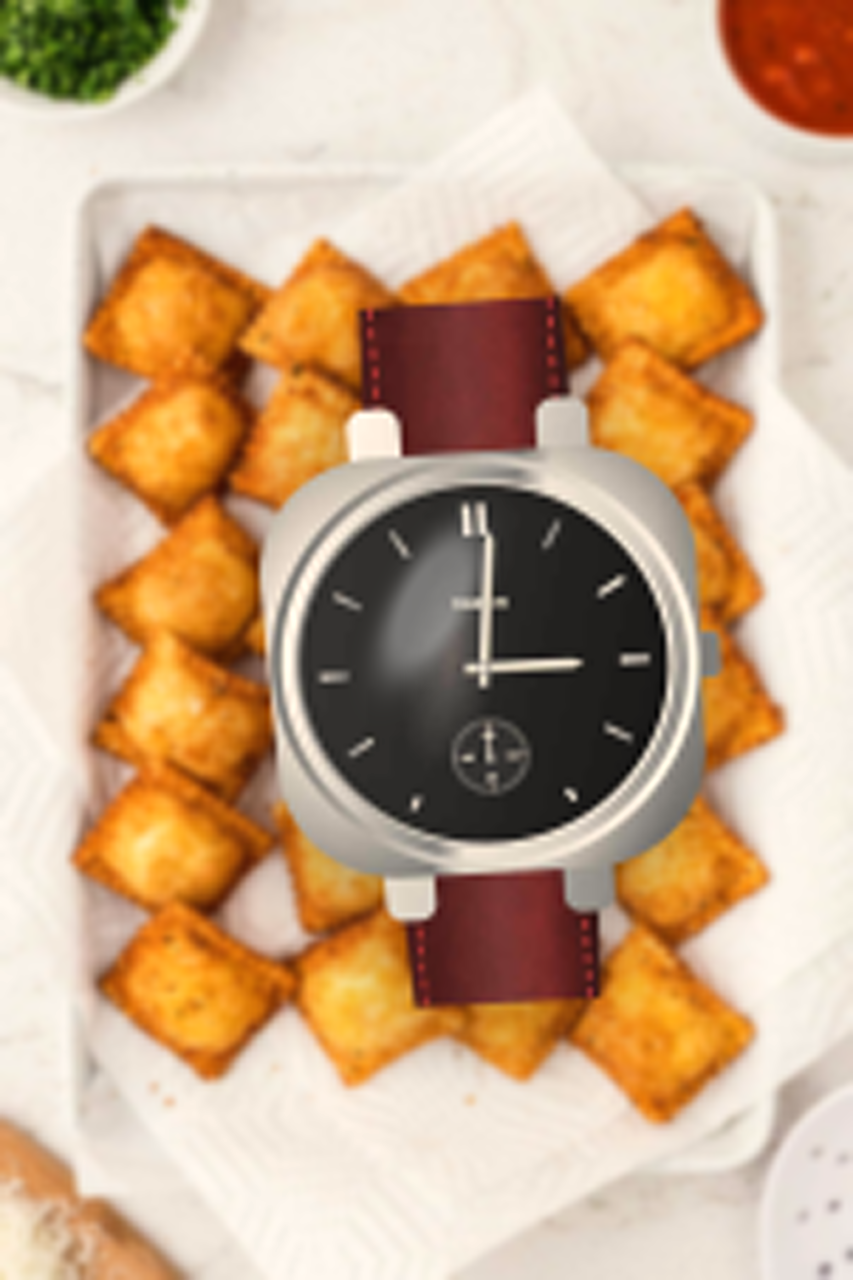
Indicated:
3,01
